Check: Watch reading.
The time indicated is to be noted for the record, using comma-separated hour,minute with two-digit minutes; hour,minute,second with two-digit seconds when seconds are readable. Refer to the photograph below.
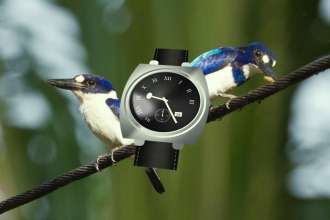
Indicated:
9,25
